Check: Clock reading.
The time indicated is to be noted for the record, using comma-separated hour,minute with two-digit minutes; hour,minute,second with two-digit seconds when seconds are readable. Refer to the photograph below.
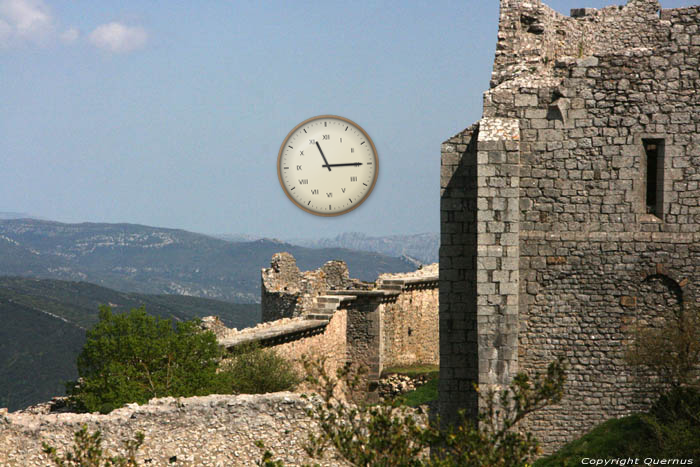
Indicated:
11,15
